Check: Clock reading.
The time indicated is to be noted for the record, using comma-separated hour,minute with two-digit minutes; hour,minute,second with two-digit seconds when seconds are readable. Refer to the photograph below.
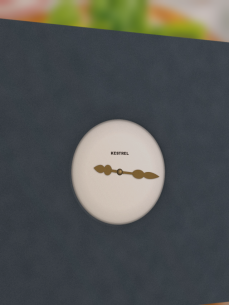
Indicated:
9,16
